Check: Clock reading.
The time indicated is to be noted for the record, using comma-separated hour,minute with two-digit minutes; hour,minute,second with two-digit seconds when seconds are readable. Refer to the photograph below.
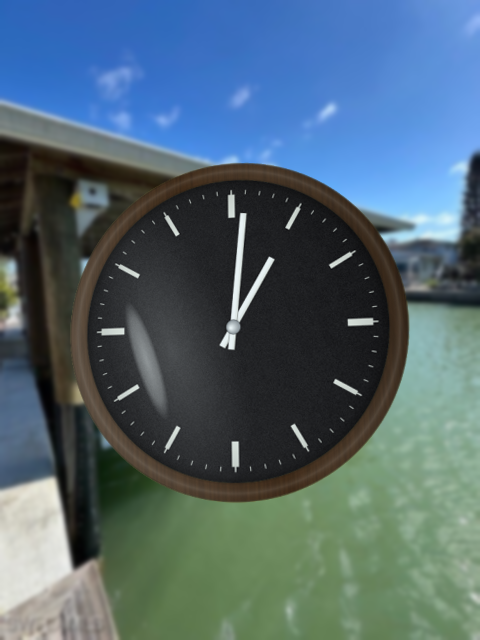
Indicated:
1,01
